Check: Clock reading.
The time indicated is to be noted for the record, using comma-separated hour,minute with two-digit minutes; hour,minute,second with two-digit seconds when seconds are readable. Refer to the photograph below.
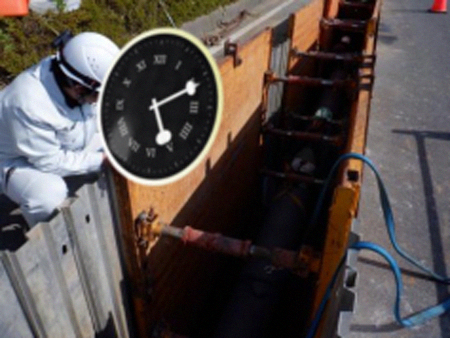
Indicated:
5,11
